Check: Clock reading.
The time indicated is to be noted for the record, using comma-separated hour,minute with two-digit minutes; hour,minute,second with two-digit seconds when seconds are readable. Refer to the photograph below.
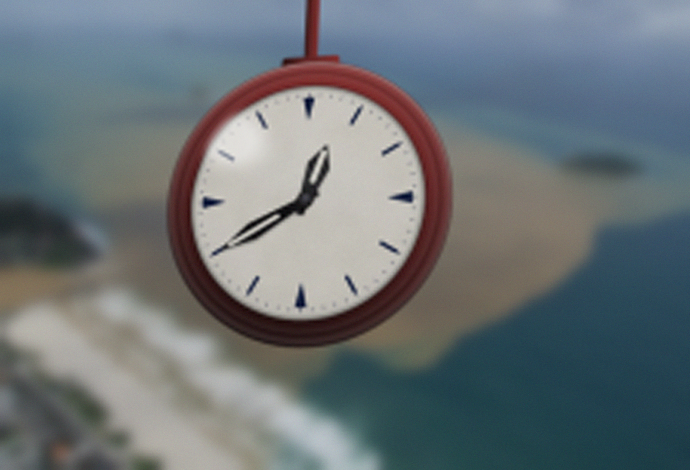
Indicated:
12,40
